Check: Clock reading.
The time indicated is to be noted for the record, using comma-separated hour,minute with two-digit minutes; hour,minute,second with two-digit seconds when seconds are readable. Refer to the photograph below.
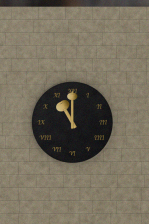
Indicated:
11,00
